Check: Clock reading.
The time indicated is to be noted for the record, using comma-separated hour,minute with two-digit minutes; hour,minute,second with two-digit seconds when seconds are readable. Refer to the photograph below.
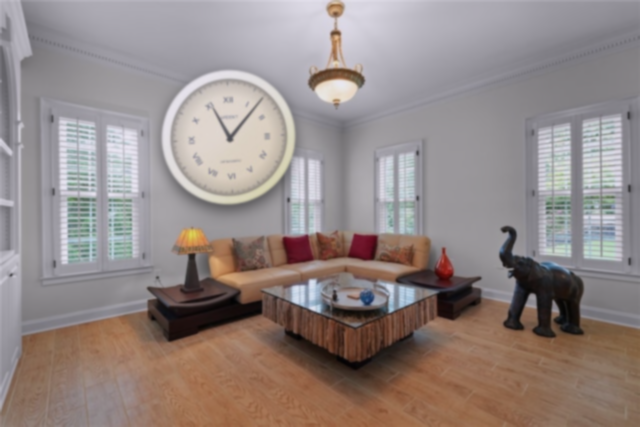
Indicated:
11,07
